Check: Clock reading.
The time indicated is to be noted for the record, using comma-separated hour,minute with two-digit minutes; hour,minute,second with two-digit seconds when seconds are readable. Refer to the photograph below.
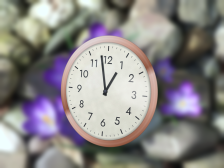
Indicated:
12,58
